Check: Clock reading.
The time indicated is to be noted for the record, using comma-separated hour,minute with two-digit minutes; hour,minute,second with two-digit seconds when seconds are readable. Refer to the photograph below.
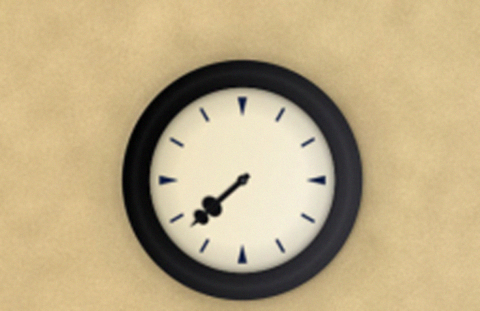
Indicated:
7,38
